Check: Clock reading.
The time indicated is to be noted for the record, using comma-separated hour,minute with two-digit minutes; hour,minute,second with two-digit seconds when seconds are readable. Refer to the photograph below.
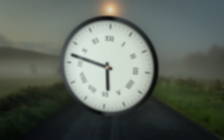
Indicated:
5,47
